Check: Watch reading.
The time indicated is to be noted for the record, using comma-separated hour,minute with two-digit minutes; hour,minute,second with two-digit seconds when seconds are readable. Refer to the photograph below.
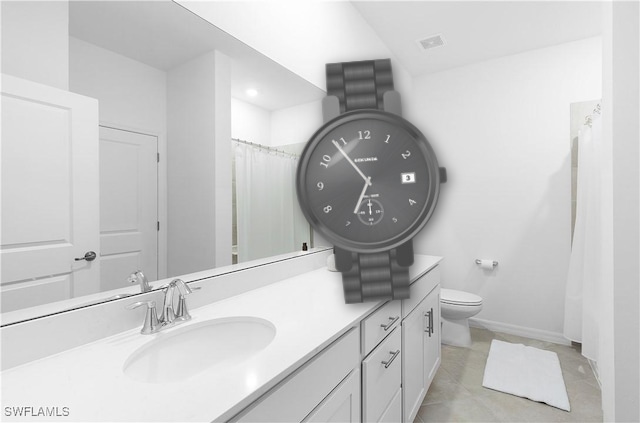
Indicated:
6,54
